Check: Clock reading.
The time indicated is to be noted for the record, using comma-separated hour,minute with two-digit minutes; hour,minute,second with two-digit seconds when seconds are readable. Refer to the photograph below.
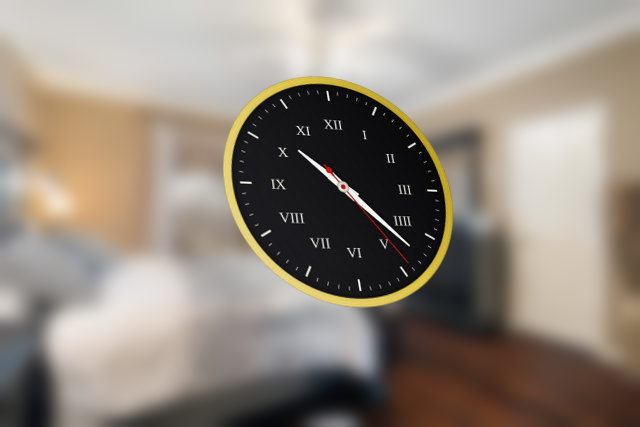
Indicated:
10,22,24
